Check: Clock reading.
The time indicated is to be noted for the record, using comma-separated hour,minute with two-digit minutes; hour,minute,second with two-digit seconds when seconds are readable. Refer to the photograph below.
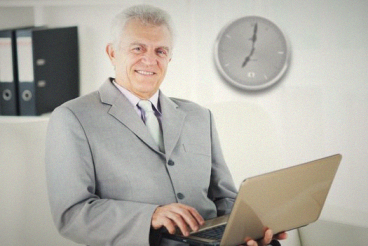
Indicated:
7,01
